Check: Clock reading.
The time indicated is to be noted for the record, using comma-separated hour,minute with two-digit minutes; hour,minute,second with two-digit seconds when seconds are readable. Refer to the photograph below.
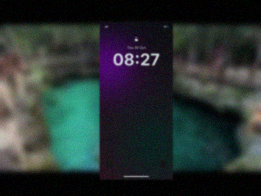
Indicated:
8,27
